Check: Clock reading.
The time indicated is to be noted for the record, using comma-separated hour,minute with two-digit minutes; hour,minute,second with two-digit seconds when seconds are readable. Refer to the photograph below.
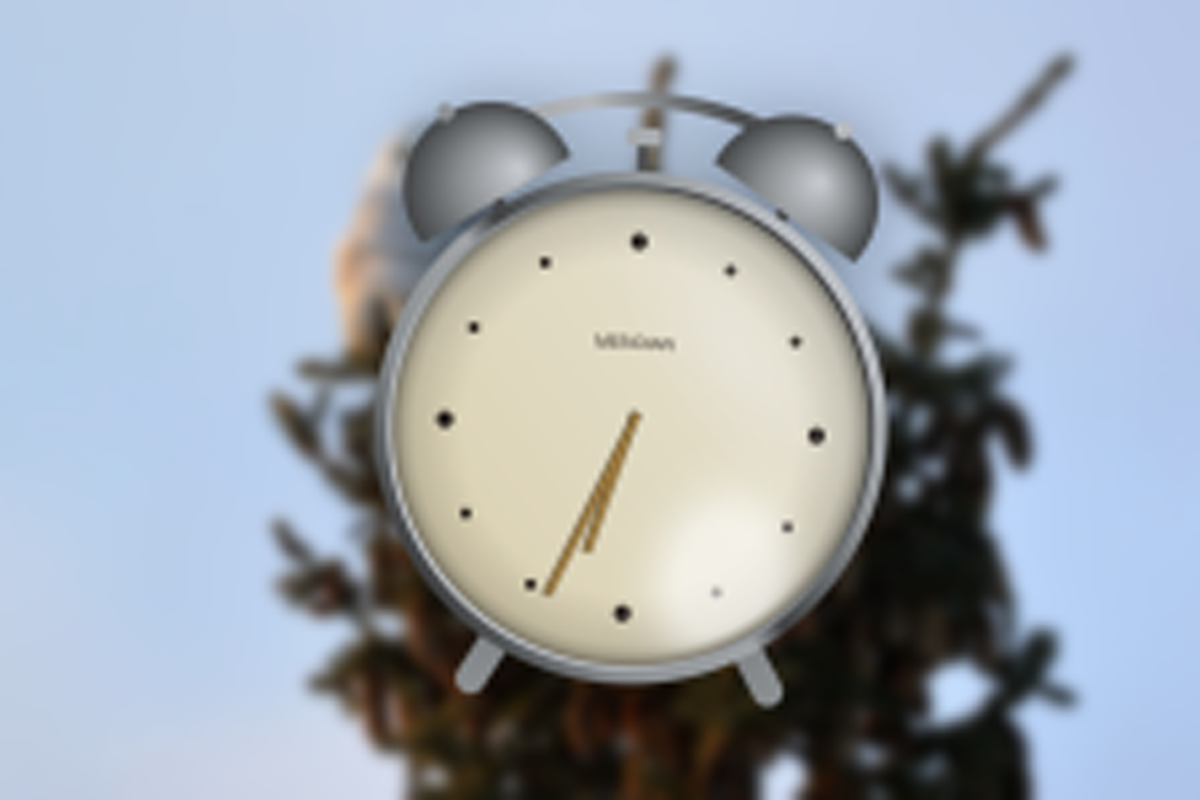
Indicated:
6,34
